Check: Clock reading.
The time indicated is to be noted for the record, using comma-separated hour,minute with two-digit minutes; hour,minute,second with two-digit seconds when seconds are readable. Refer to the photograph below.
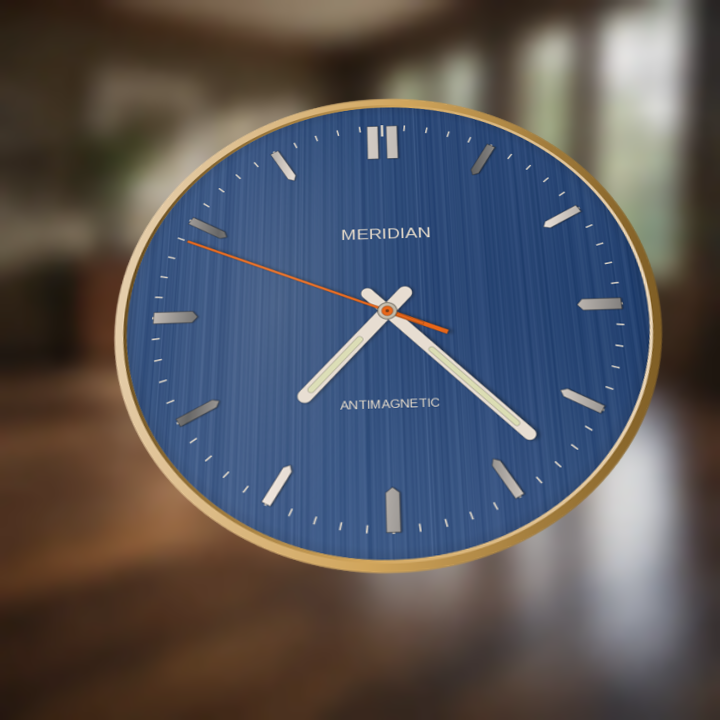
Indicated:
7,22,49
